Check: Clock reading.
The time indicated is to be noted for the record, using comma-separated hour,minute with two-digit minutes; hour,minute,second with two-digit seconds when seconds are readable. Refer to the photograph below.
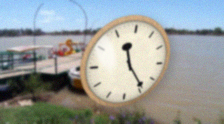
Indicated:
11,24
